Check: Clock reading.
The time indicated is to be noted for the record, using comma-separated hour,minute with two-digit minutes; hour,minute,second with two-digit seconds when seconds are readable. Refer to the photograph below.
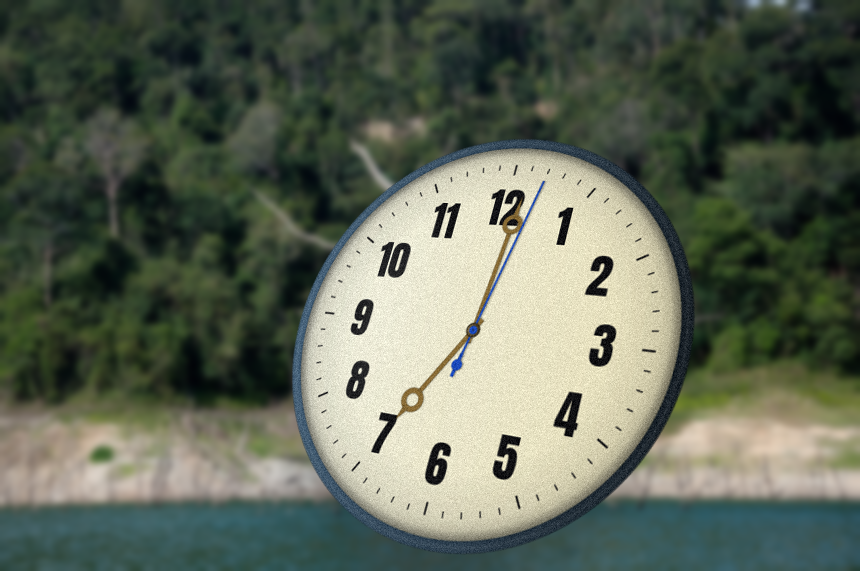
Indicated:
7,01,02
